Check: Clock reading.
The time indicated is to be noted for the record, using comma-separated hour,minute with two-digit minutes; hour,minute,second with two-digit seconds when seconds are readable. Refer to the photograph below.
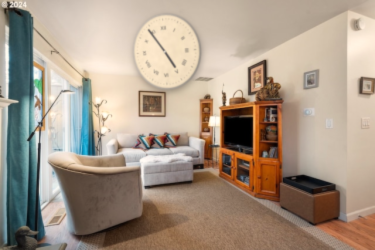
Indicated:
4,54
